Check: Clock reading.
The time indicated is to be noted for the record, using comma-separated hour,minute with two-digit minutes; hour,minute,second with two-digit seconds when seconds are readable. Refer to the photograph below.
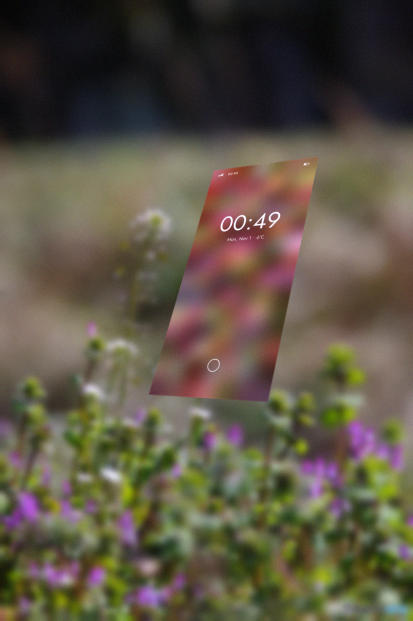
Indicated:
0,49
